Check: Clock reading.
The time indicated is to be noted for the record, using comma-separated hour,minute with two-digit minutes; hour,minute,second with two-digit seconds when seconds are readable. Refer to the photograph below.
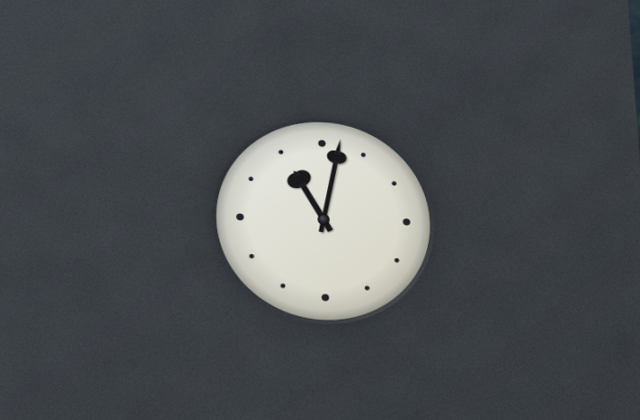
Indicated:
11,02
